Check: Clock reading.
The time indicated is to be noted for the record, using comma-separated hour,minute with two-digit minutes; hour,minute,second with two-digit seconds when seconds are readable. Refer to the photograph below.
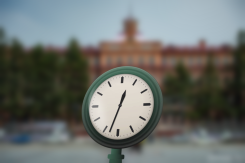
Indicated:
12,33
